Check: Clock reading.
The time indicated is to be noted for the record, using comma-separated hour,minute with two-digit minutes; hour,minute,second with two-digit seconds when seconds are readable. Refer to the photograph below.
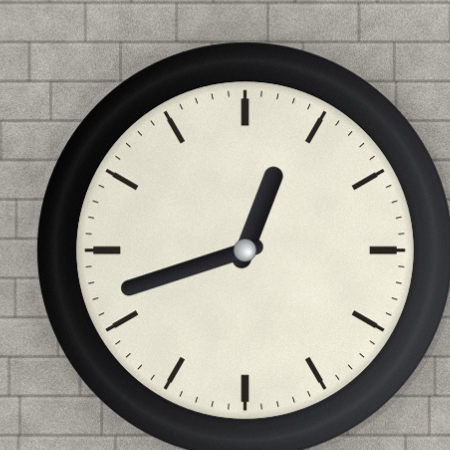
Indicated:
12,42
